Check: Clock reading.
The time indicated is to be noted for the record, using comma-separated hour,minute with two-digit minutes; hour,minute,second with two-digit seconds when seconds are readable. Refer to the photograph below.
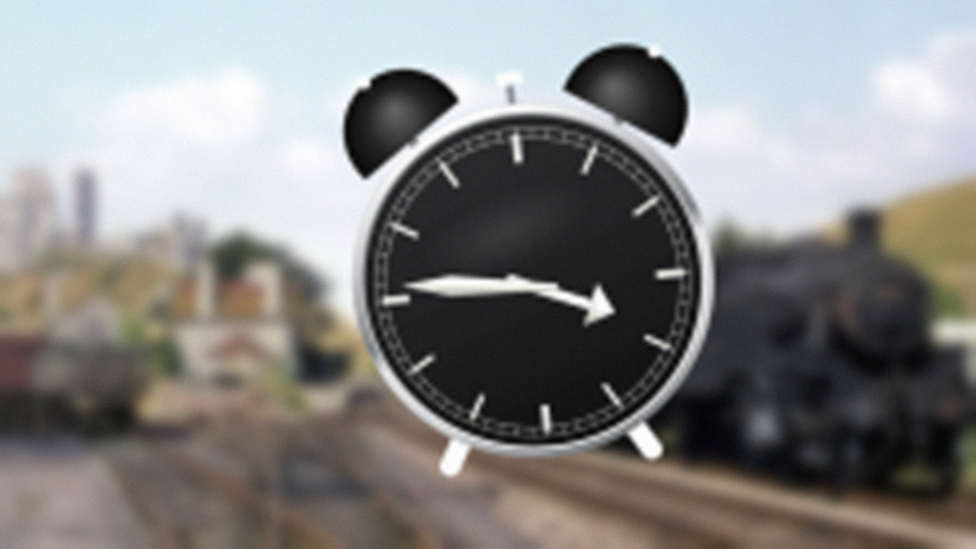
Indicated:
3,46
